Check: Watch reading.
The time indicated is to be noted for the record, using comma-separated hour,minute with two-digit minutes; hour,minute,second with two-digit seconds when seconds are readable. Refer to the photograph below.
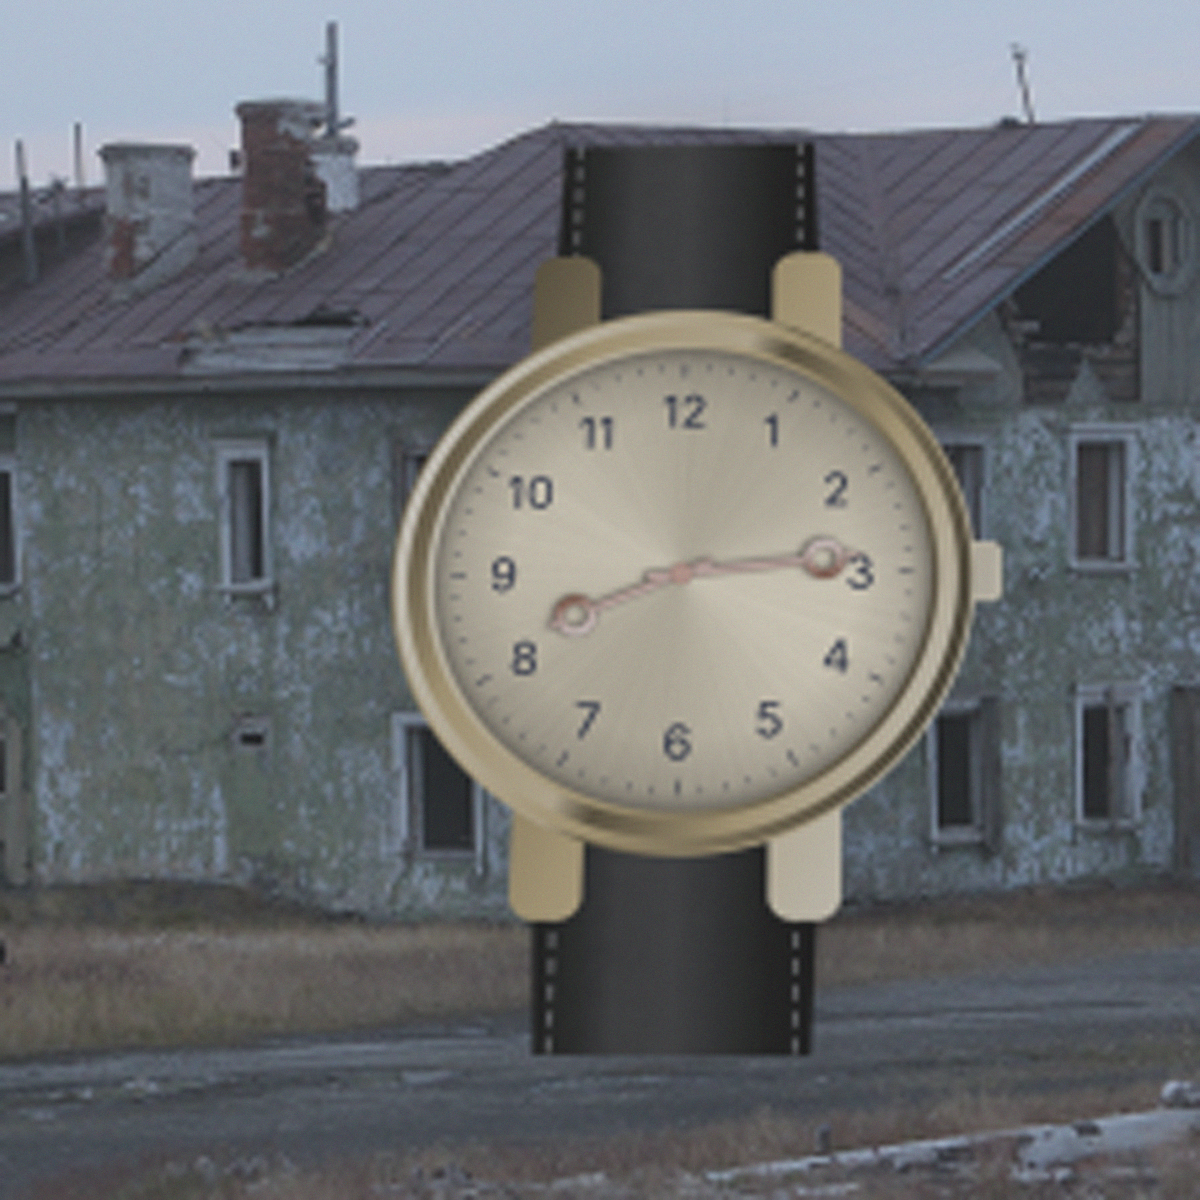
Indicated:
8,14
